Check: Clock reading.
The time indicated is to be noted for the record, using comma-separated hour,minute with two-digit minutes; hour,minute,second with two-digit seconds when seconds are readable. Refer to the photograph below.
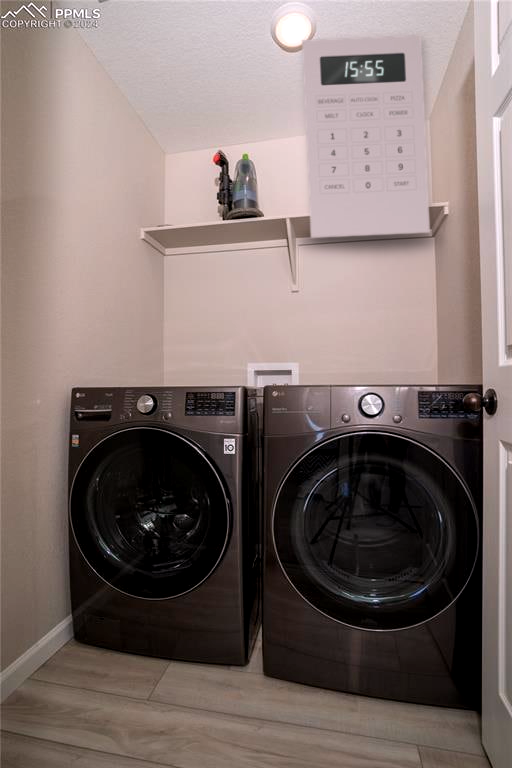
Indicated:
15,55
